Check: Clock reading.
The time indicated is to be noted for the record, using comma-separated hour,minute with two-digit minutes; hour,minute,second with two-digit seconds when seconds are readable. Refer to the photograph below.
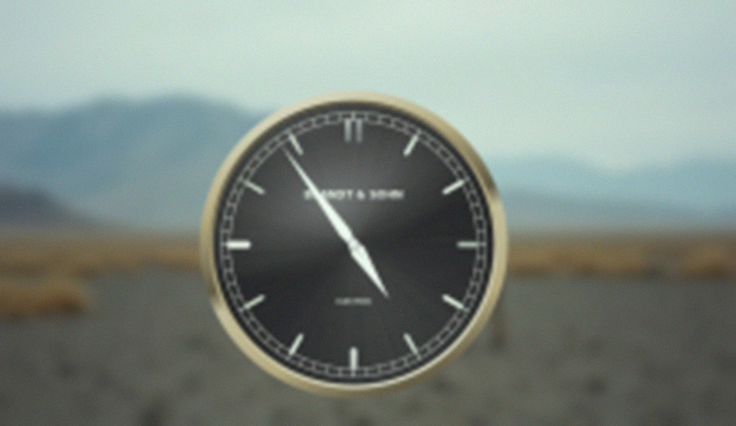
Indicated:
4,54
